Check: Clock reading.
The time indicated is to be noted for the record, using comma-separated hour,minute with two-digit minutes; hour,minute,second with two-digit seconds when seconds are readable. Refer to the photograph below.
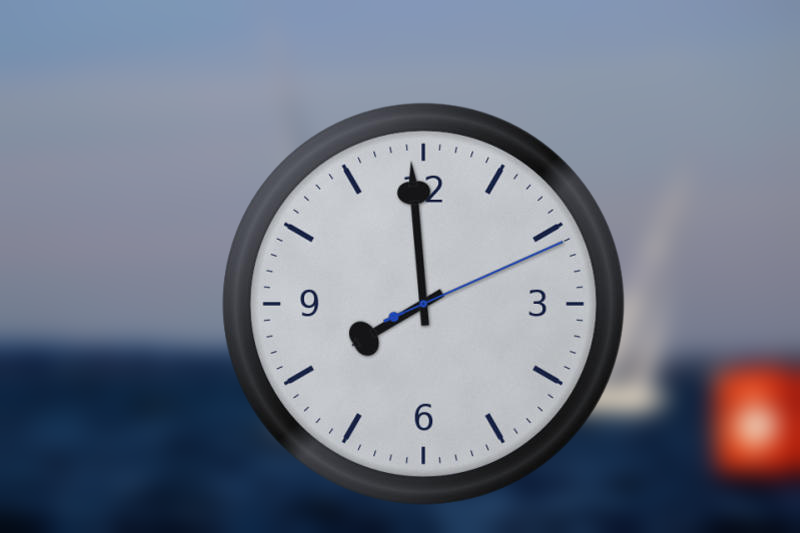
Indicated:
7,59,11
